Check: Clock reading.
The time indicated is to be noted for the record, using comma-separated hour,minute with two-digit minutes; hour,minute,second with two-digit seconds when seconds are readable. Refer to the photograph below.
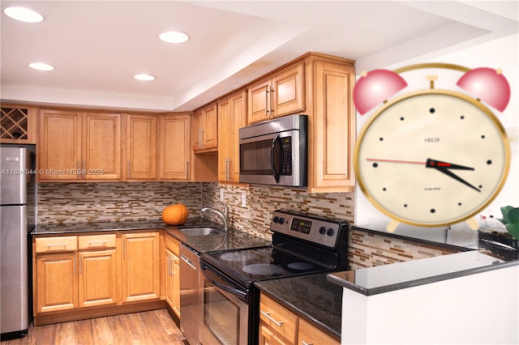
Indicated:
3,20,46
